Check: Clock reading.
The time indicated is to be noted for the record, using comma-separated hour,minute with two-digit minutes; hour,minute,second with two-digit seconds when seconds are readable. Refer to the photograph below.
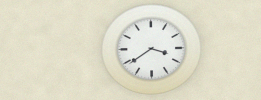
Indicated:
3,39
